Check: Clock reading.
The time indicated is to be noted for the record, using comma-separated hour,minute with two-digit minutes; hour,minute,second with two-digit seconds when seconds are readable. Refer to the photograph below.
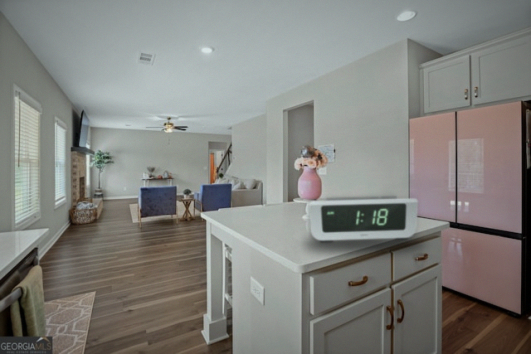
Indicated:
1,18
